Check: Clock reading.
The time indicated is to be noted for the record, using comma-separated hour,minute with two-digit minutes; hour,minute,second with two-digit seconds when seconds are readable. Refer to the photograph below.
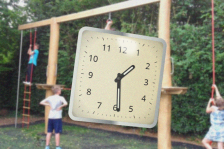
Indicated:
1,29
